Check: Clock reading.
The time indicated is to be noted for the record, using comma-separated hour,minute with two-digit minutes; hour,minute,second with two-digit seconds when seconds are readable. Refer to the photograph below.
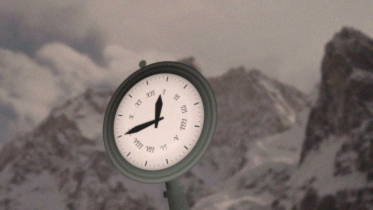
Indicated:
12,45
